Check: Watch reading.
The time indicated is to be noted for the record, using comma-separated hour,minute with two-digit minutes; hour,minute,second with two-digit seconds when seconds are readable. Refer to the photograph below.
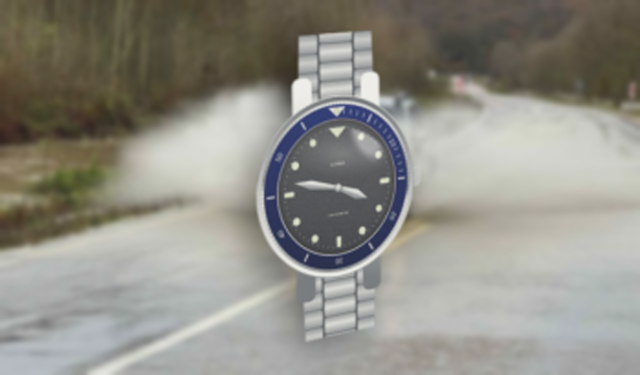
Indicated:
3,47
